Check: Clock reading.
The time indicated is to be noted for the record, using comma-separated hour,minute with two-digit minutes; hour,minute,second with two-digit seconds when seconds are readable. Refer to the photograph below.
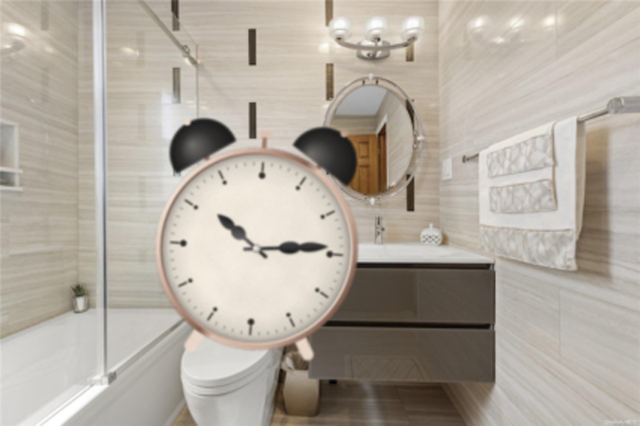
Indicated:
10,14
